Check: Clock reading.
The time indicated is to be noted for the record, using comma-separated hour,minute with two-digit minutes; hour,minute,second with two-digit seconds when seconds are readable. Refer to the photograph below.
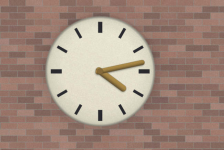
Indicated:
4,13
